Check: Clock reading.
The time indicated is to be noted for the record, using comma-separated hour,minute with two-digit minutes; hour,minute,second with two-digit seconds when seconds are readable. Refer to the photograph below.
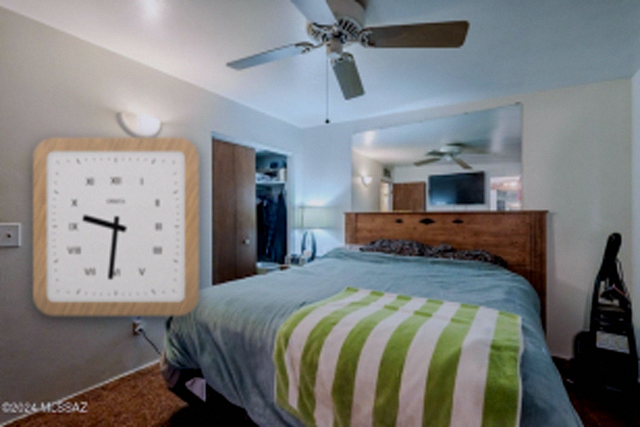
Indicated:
9,31
